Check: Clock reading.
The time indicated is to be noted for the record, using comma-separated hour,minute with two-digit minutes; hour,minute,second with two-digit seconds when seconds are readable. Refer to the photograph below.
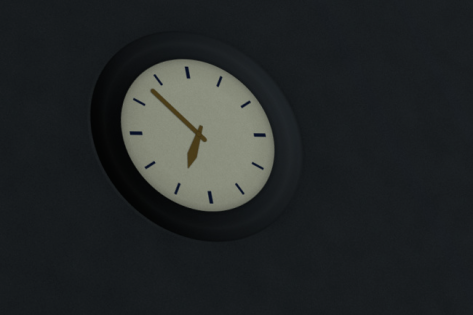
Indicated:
6,53
